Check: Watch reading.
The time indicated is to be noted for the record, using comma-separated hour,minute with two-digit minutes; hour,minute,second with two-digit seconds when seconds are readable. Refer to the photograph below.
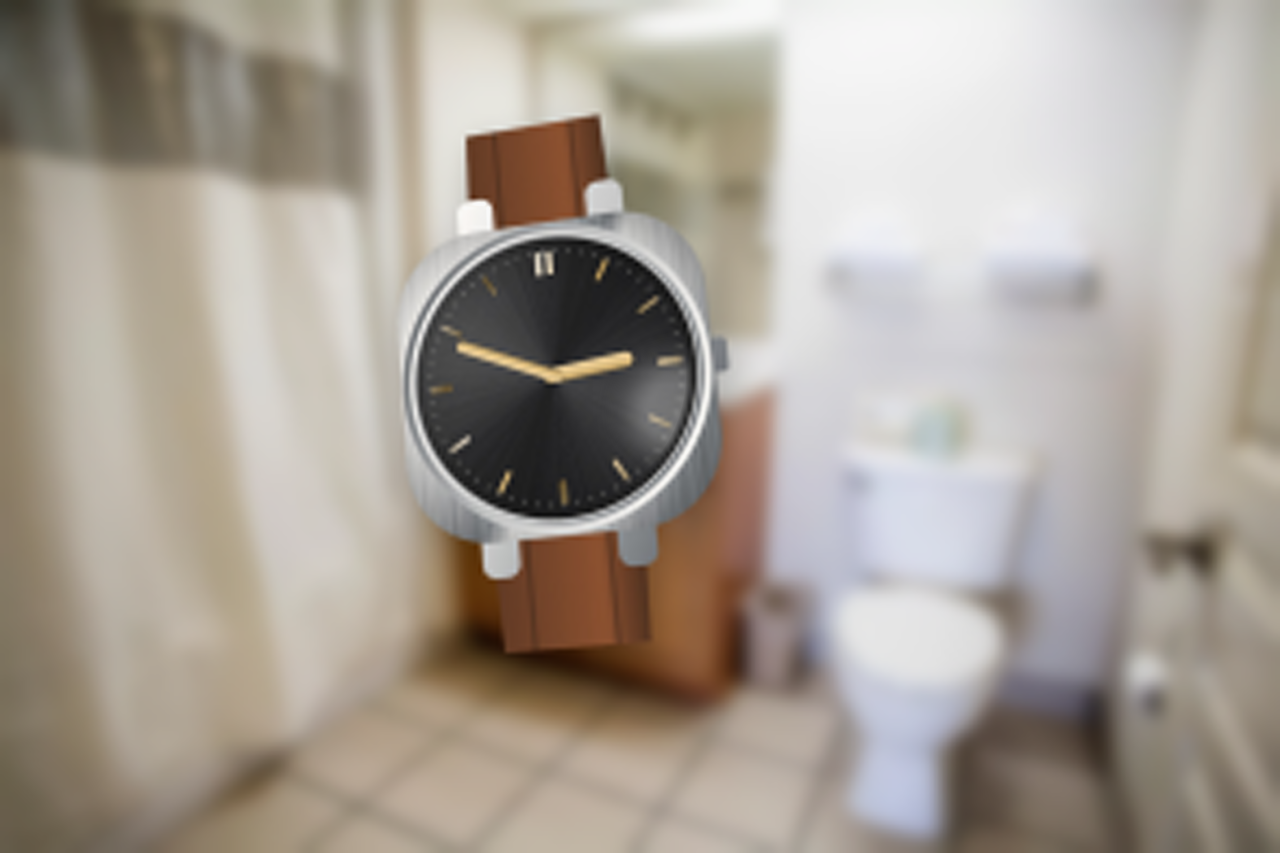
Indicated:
2,49
